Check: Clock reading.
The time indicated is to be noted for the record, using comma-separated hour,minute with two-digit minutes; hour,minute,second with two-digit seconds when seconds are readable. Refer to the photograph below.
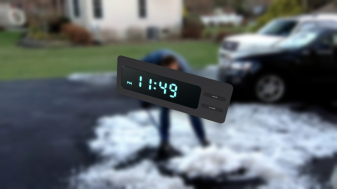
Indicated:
11,49
